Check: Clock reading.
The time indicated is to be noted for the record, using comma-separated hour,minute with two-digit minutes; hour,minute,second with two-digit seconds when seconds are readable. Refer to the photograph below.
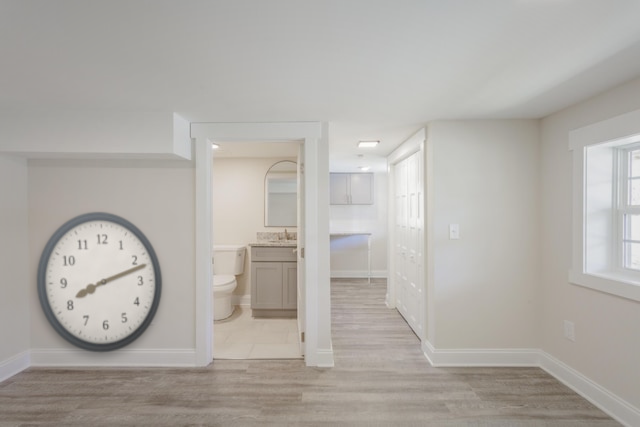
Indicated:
8,12
